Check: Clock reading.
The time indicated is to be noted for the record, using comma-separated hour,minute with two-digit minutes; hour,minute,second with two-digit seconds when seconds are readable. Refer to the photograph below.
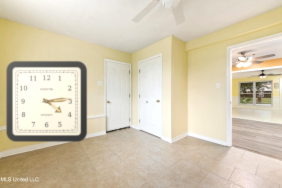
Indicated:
4,14
